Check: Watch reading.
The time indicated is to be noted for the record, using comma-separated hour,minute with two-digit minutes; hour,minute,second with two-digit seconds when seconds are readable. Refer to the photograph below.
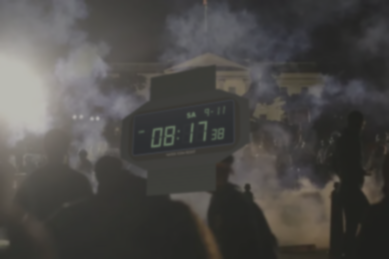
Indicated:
8,17
